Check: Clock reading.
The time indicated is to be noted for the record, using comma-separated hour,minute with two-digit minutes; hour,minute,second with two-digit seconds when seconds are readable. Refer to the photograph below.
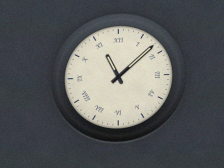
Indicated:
11,08
